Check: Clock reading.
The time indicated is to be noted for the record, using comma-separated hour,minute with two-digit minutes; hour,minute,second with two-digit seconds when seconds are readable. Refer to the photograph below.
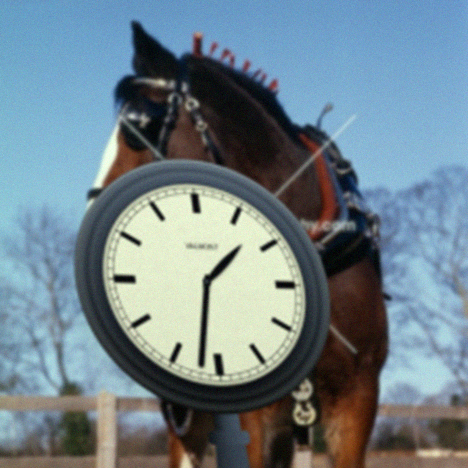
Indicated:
1,32
